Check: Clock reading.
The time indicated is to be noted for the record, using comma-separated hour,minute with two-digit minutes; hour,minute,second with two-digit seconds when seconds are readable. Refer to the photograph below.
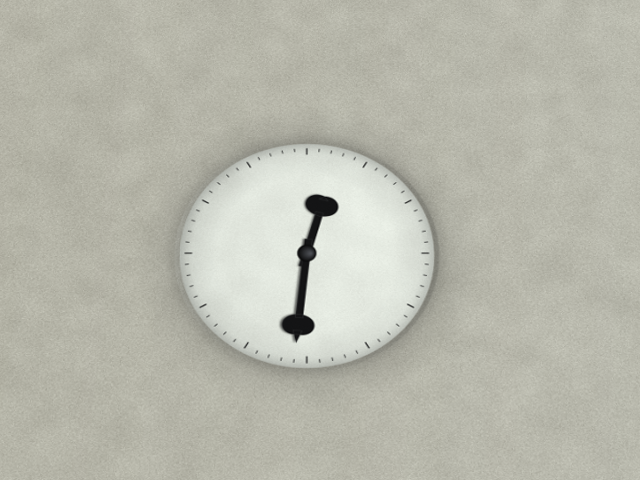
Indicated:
12,31
